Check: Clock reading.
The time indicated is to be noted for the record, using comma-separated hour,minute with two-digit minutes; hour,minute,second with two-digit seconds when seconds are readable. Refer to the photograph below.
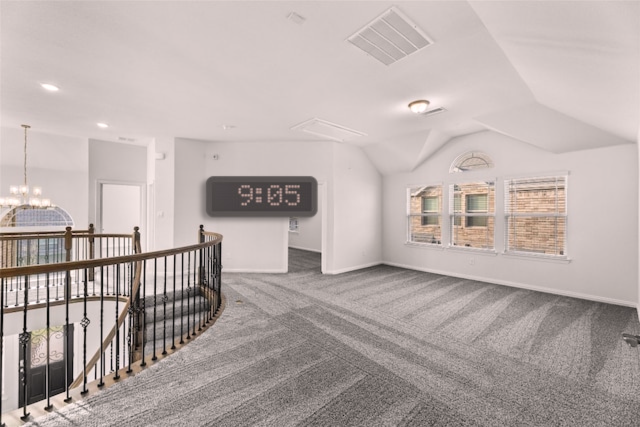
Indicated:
9,05
